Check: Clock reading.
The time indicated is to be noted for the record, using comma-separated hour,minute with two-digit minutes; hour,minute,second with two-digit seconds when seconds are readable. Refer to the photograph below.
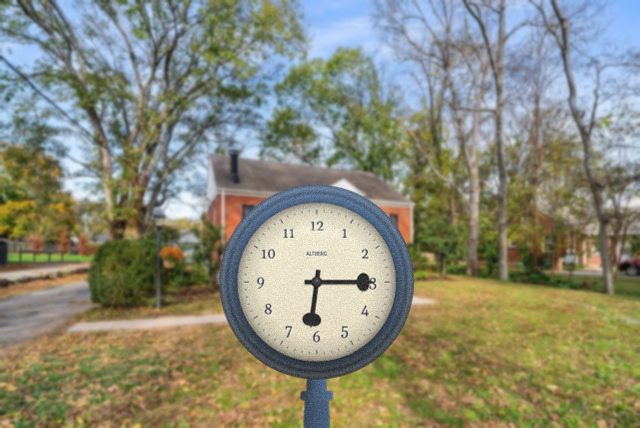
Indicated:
6,15
